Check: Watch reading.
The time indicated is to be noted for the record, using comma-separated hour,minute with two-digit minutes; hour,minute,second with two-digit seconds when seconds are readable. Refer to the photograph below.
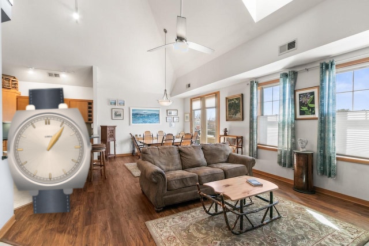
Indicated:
1,06
